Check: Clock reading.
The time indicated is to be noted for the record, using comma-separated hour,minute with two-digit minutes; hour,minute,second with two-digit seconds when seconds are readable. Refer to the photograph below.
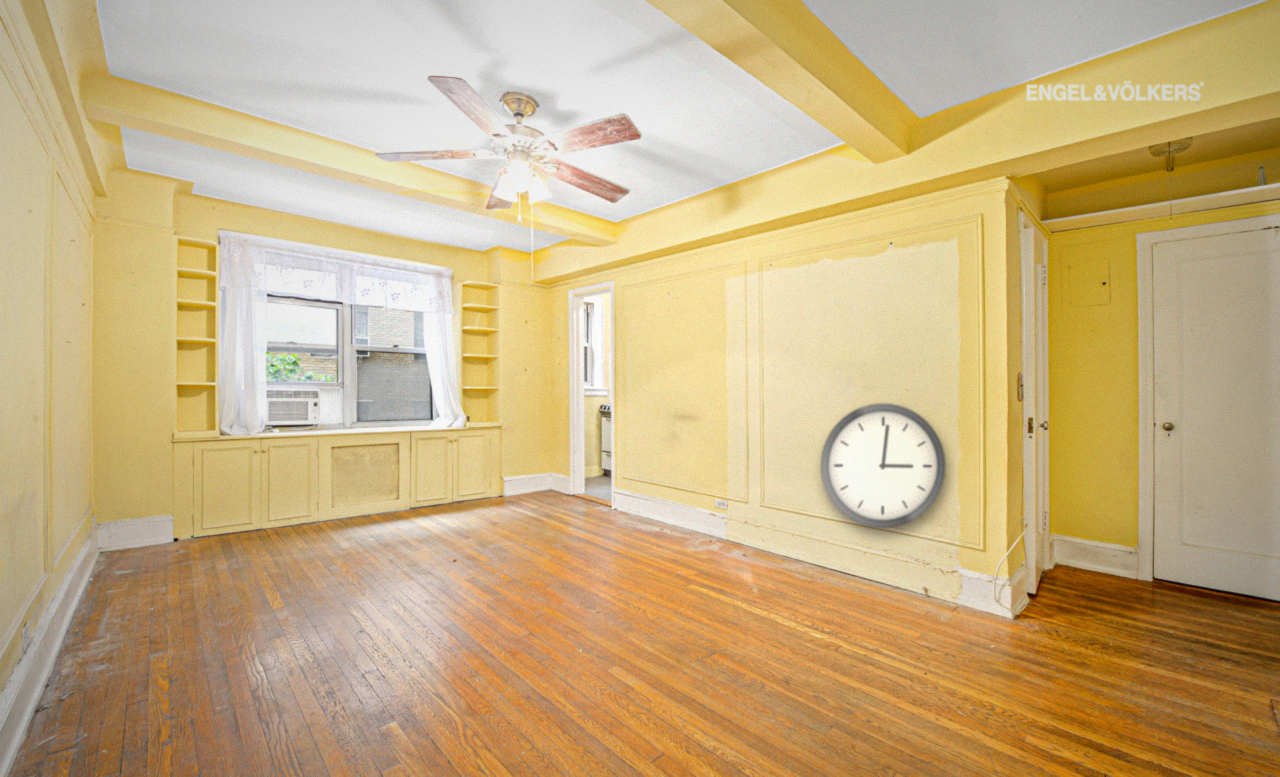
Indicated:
3,01
